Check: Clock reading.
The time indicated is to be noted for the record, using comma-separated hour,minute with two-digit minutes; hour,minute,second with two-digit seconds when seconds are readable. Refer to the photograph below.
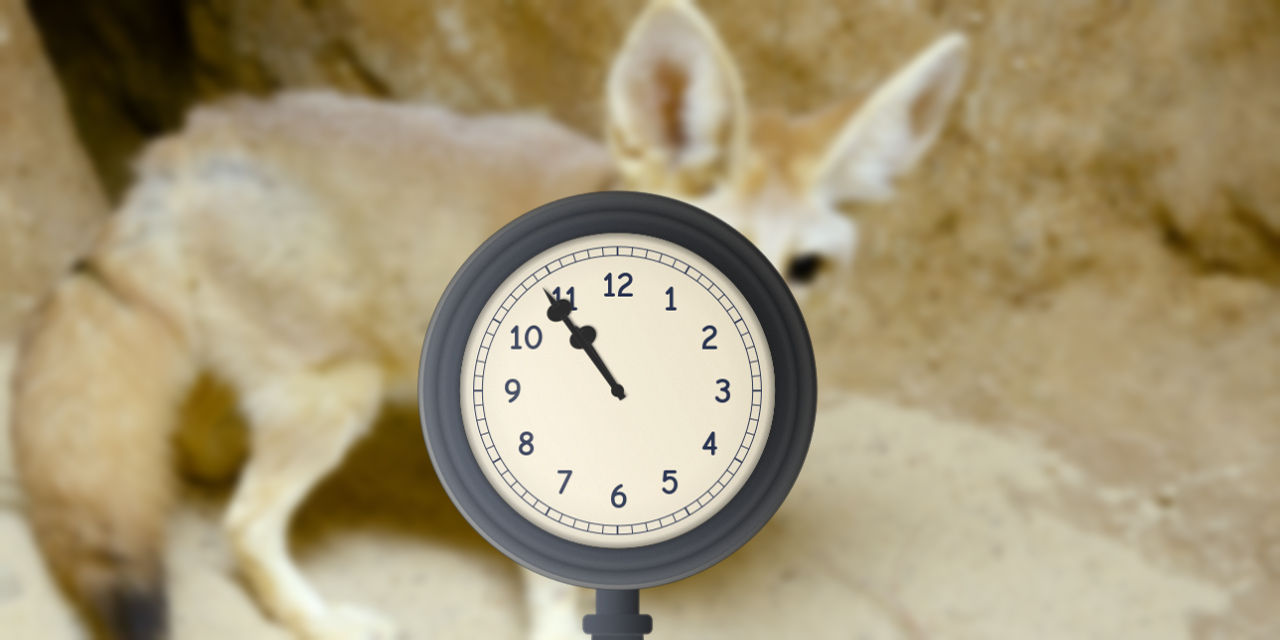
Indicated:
10,54
